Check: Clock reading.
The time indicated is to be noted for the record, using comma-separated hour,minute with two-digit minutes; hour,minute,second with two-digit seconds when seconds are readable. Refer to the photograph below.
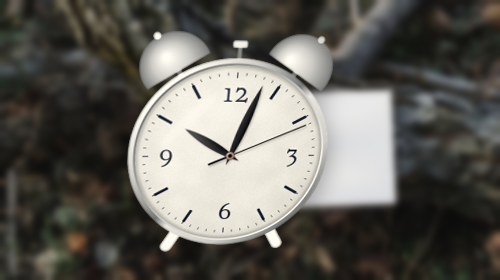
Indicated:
10,03,11
